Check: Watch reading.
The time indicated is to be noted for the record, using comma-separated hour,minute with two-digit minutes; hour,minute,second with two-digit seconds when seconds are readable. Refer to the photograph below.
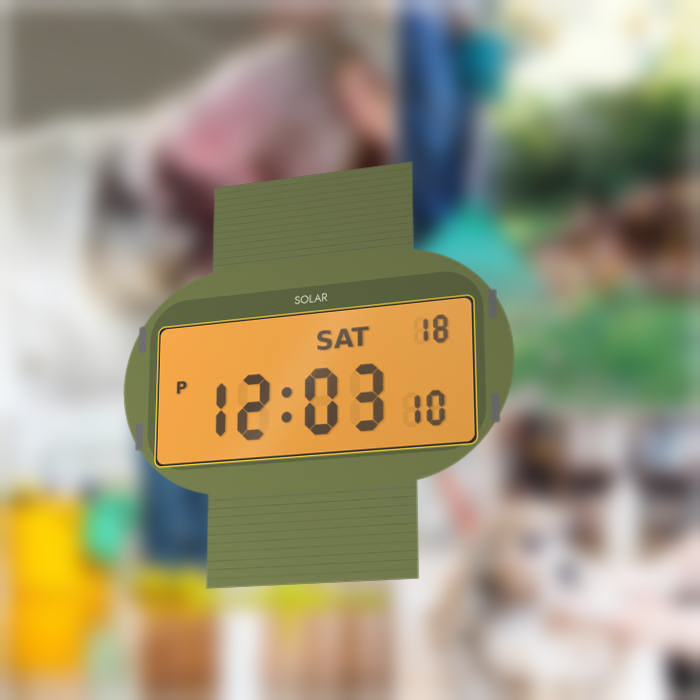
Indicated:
12,03,10
